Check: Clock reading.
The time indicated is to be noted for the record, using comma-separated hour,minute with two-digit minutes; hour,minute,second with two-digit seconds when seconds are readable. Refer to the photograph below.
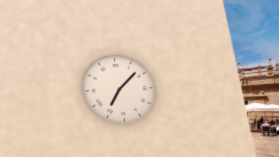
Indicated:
7,08
